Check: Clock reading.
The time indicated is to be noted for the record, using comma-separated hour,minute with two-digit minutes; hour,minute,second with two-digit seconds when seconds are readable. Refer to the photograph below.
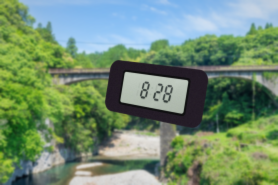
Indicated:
8,28
